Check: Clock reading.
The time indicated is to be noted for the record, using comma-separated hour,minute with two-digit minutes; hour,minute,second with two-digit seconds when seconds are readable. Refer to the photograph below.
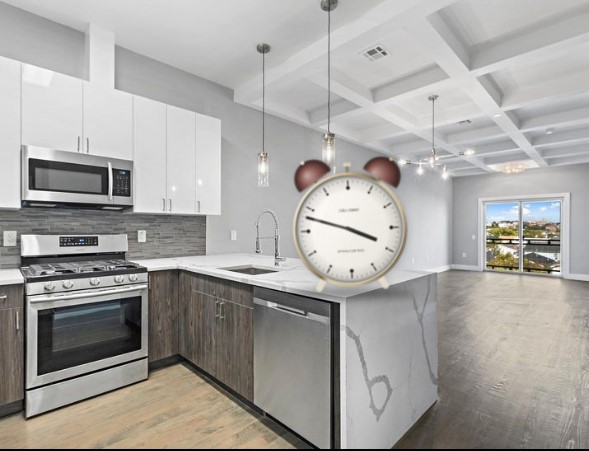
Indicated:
3,48
